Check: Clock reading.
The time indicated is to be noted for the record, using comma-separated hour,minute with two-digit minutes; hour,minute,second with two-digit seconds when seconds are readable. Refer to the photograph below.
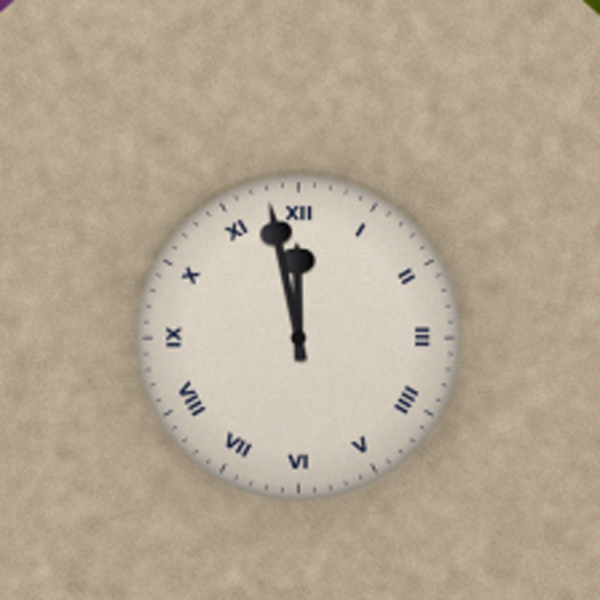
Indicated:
11,58
